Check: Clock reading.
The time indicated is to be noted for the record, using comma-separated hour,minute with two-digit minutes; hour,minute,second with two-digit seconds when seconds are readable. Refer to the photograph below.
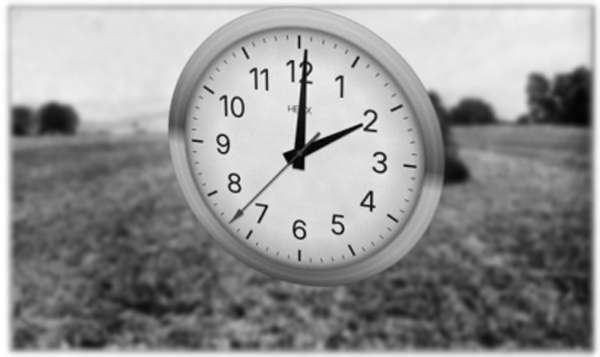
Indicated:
2,00,37
